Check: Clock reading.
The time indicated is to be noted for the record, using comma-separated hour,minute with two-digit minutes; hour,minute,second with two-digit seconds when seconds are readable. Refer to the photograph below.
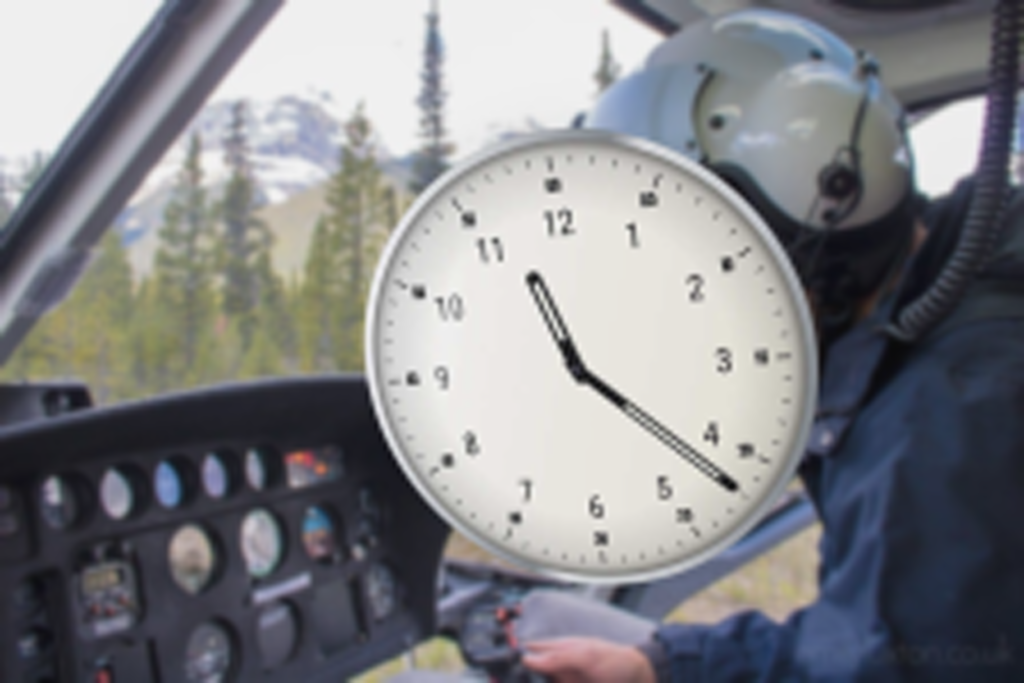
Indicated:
11,22
